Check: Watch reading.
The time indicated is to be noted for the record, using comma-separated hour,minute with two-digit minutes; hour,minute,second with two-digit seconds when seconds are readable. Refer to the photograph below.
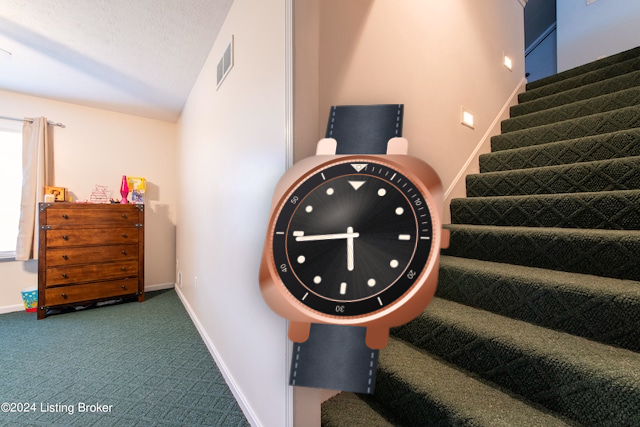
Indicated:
5,44
